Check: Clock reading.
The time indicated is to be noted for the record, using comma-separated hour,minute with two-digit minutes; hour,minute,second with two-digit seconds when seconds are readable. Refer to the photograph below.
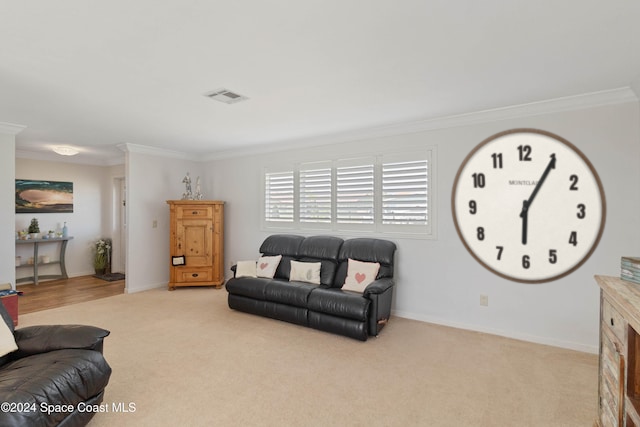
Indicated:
6,05
